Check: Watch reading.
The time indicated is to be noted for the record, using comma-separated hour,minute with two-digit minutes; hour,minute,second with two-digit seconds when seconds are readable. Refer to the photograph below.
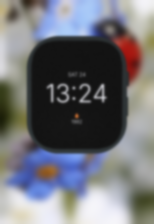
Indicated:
13,24
